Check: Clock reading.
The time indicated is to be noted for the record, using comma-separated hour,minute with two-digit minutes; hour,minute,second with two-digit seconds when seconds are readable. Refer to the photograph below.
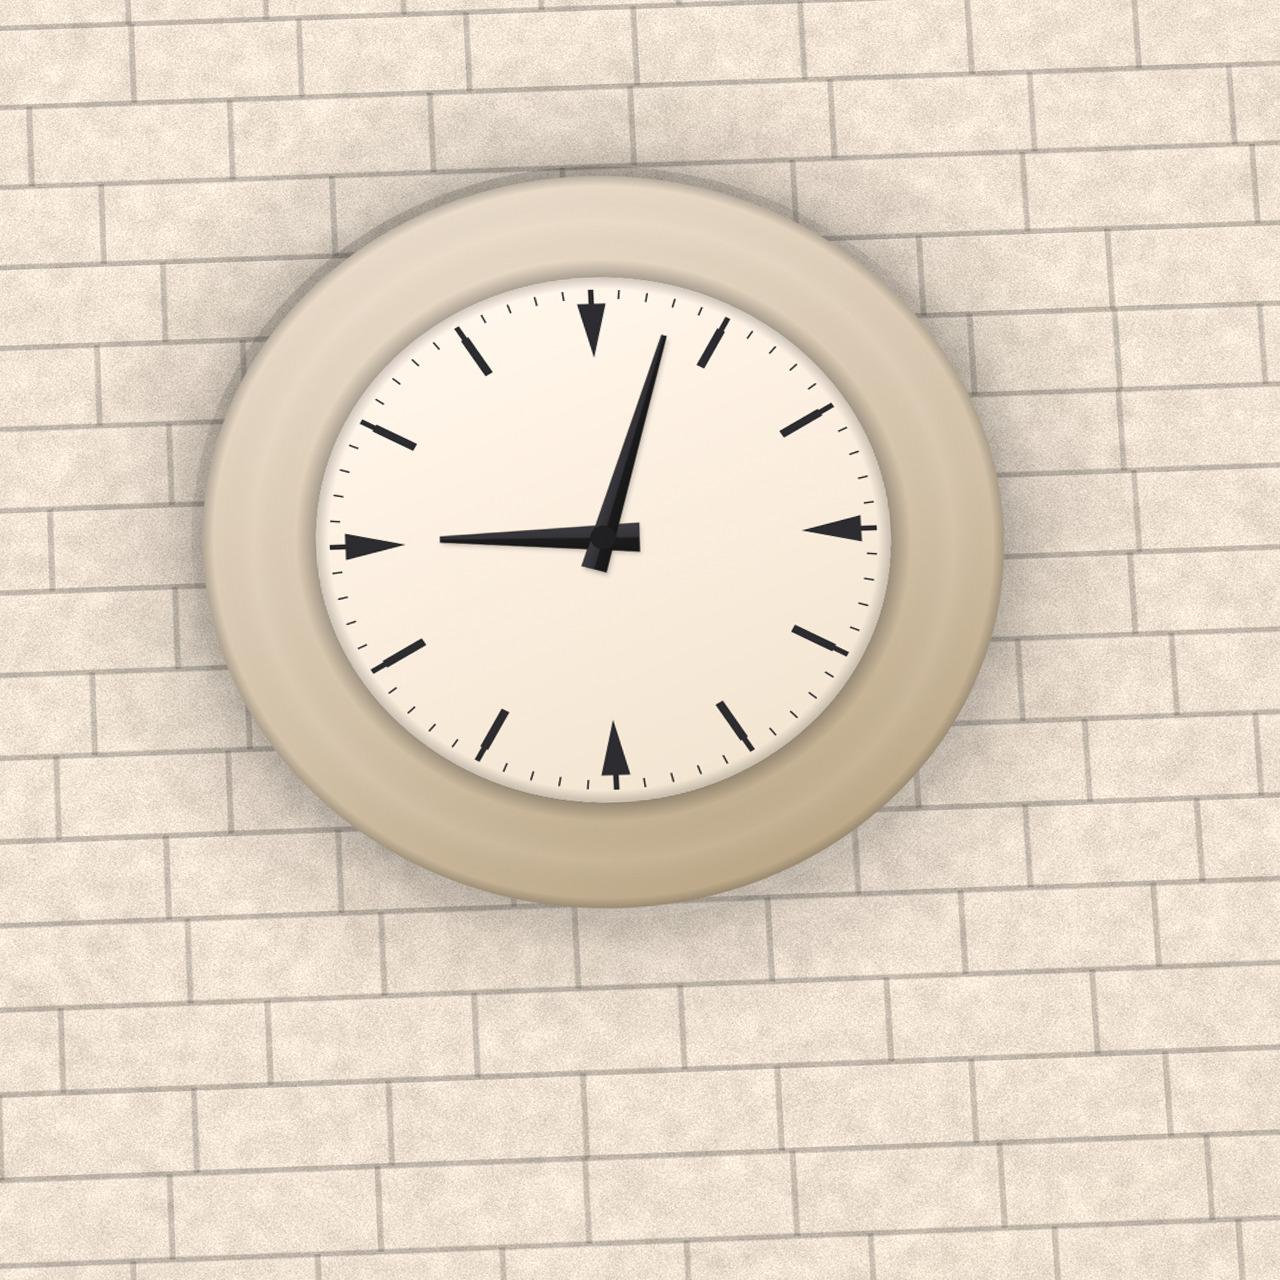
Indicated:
9,03
